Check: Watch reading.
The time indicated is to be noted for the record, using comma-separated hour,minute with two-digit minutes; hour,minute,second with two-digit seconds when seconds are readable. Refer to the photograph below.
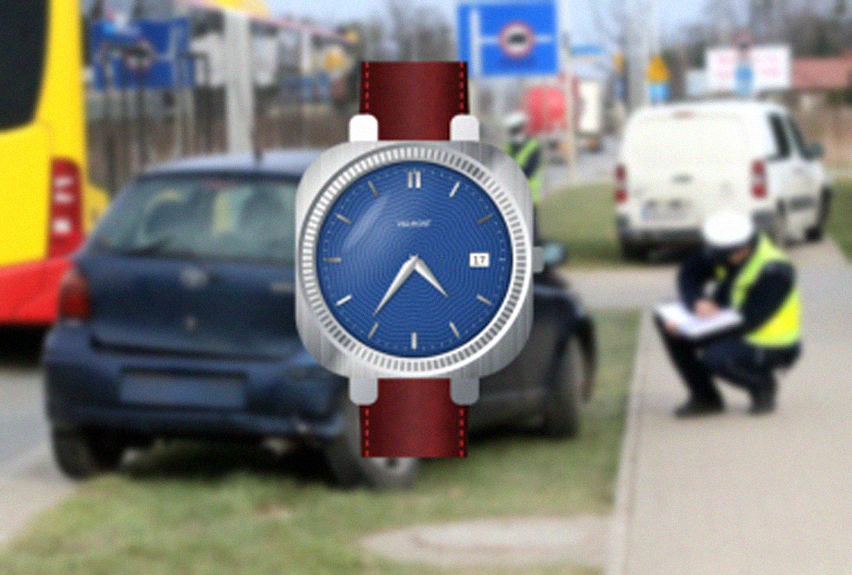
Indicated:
4,36
